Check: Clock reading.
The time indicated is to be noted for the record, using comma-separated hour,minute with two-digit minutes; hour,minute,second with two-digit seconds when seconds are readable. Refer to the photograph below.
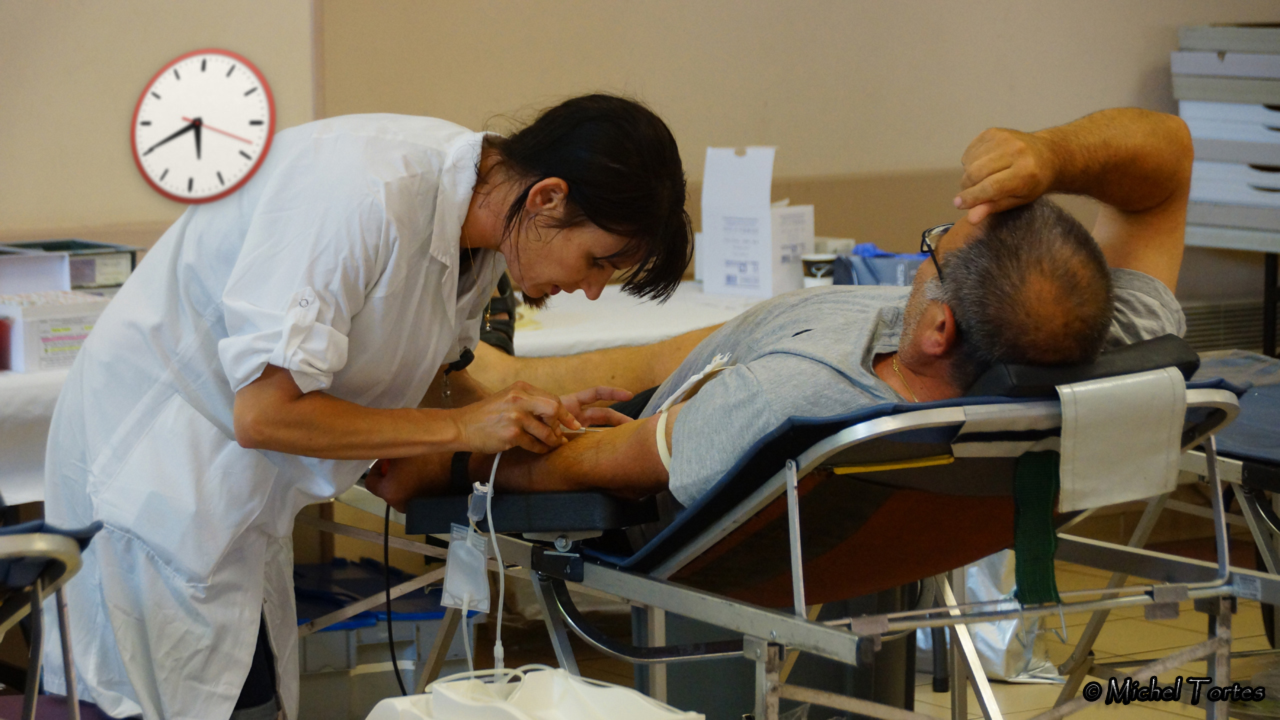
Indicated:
5,40,18
